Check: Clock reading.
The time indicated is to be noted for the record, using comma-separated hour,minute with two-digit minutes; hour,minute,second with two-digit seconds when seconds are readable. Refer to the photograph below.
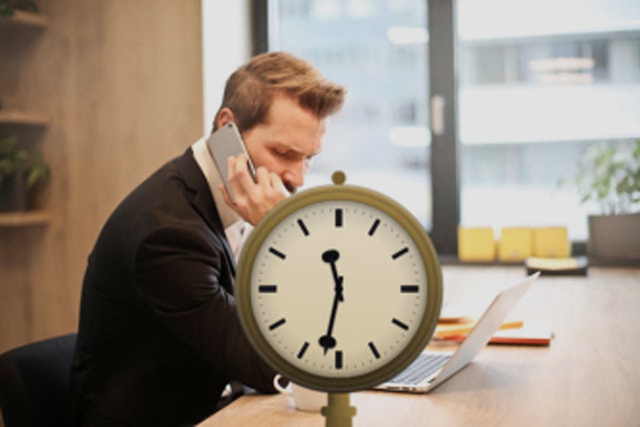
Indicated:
11,32
